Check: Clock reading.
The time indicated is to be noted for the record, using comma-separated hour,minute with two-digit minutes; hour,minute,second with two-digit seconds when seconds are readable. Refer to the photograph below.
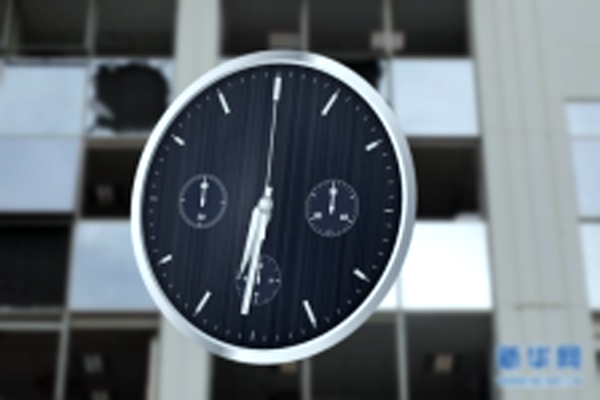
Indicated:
6,31
